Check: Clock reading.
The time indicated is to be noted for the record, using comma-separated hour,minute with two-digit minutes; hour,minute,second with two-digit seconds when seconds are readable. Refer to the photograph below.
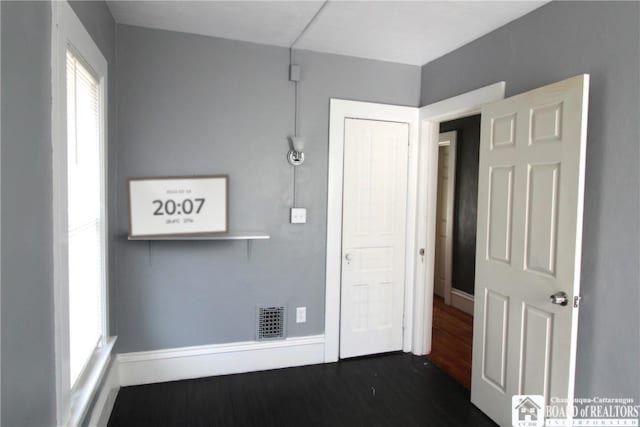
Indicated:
20,07
